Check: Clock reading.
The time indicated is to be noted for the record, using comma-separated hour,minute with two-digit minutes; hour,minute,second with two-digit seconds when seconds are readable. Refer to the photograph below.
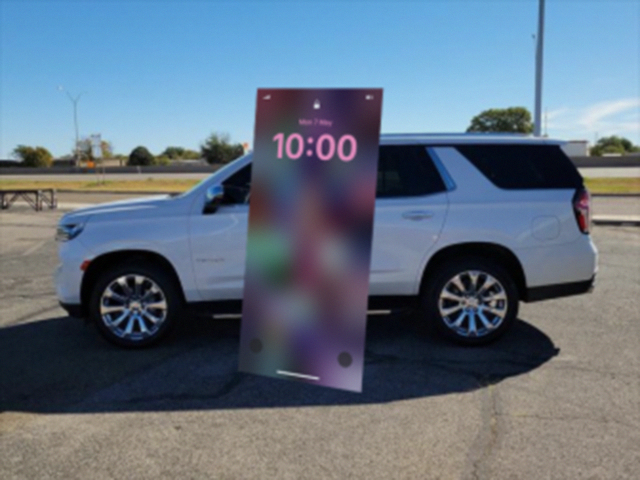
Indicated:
10,00
